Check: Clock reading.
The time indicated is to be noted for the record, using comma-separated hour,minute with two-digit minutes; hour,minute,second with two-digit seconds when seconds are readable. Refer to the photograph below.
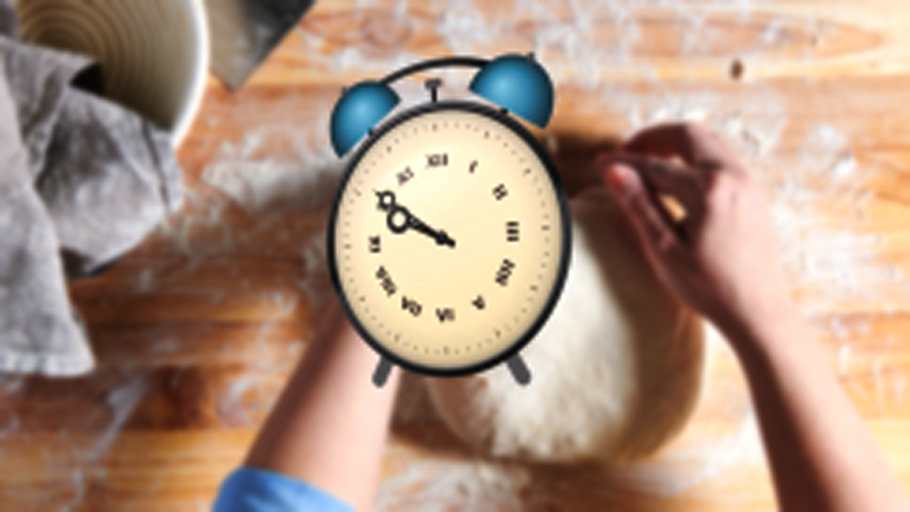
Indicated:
9,51
